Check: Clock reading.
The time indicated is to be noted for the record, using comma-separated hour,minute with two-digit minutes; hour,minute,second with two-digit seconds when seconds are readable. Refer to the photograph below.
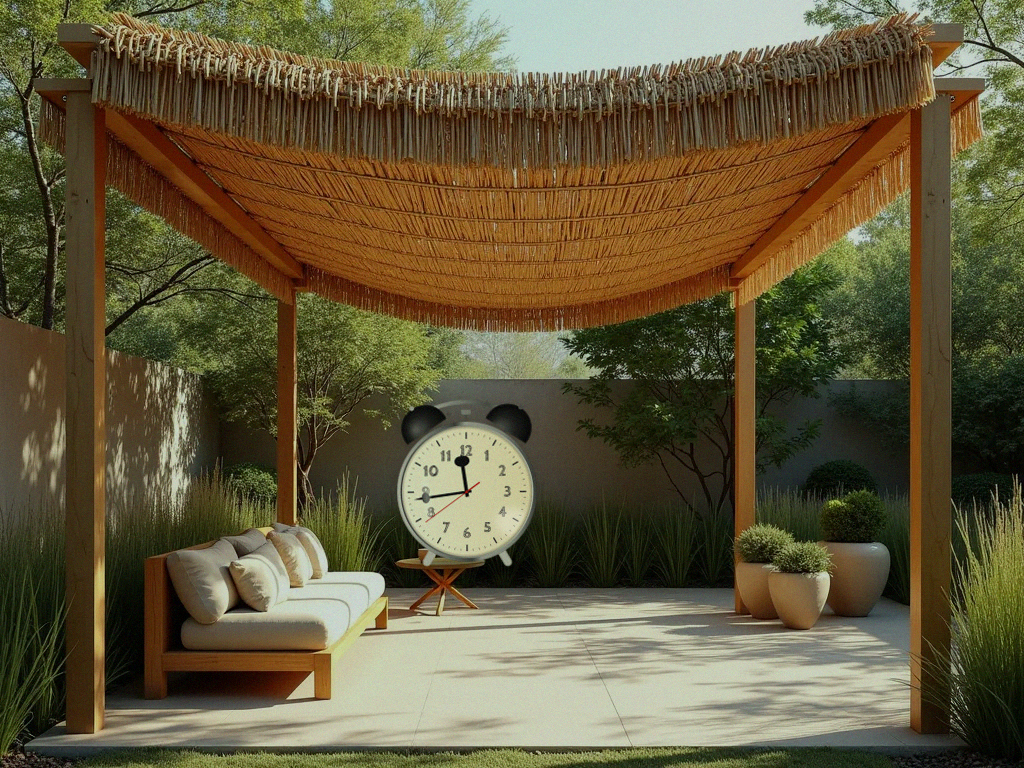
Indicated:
11,43,39
